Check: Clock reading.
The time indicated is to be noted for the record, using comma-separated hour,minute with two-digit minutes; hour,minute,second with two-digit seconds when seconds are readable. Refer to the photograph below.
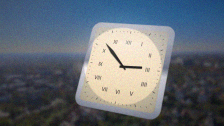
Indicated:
2,52
